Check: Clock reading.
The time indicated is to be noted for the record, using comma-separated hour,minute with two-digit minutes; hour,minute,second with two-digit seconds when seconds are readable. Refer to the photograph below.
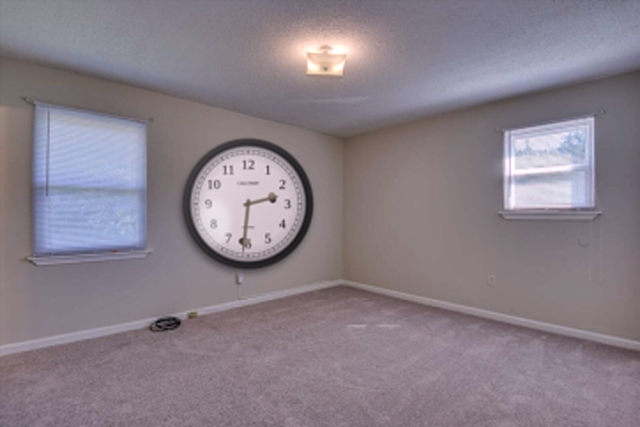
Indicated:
2,31
